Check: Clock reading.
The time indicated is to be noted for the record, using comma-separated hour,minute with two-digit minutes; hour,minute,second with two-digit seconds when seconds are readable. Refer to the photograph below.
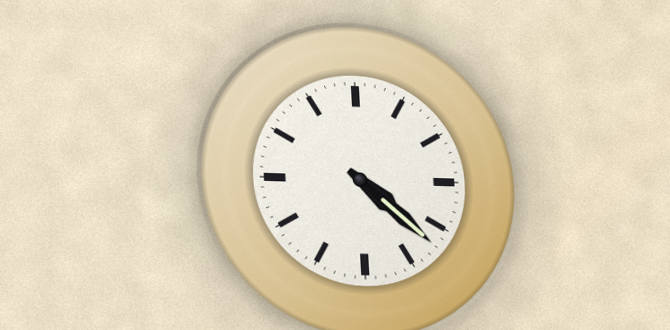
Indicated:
4,22
